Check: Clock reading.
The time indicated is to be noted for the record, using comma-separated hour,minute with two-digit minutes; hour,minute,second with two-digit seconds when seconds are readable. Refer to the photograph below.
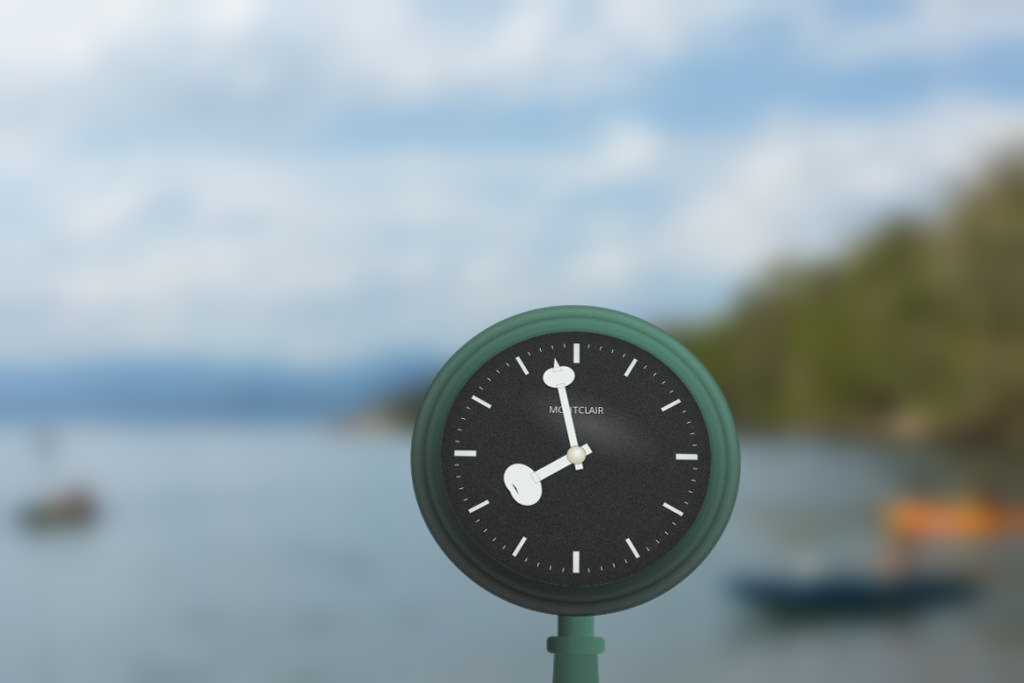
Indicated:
7,58
